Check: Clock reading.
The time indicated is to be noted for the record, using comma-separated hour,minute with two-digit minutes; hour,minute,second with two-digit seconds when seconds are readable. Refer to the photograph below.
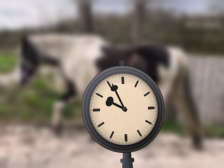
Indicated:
9,56
